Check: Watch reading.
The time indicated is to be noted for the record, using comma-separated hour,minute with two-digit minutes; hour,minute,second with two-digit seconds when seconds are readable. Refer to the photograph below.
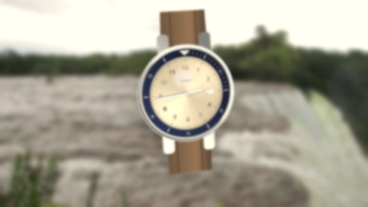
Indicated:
2,44
